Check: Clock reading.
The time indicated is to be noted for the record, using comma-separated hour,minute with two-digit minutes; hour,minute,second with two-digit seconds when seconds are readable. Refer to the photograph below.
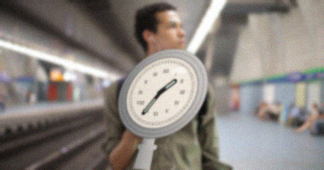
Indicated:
1,35
